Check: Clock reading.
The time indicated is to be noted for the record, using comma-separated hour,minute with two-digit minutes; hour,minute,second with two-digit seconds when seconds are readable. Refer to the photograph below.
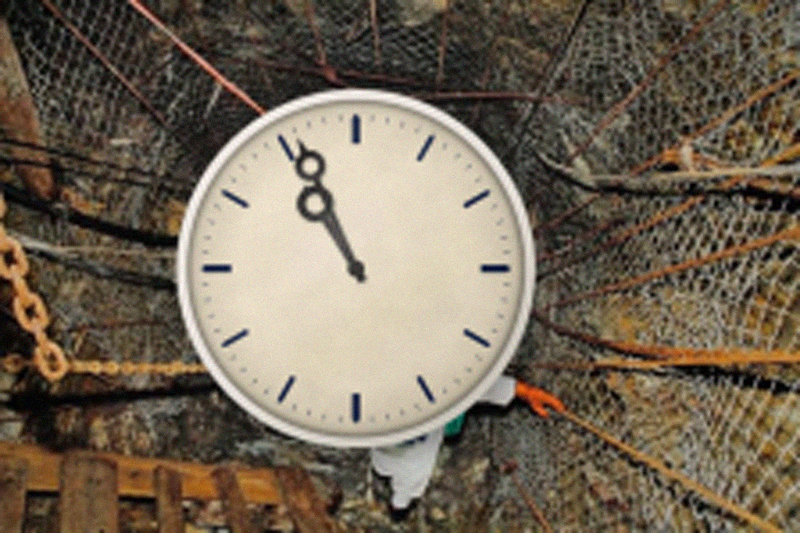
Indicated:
10,56
